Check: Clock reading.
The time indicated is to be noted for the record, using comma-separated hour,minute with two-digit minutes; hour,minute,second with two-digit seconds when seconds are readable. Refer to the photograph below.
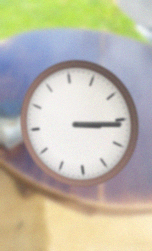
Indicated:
3,16
